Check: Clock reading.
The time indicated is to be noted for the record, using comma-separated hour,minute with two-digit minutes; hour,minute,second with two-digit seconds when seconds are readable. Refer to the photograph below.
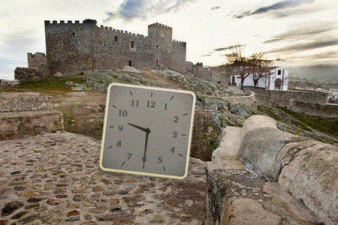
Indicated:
9,30
